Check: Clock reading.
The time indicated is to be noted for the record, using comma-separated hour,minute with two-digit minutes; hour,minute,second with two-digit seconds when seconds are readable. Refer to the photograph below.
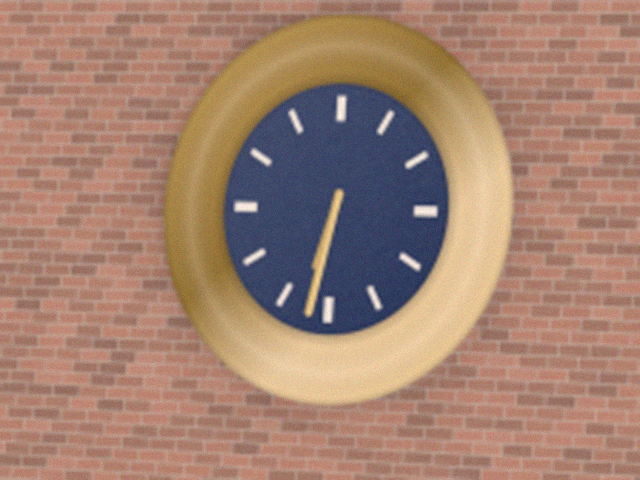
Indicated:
6,32
